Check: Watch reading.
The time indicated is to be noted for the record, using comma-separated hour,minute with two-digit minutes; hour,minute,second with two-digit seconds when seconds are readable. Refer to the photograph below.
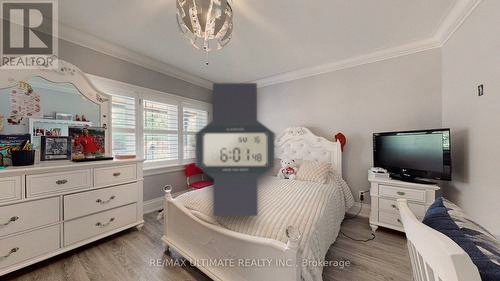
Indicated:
6,01
